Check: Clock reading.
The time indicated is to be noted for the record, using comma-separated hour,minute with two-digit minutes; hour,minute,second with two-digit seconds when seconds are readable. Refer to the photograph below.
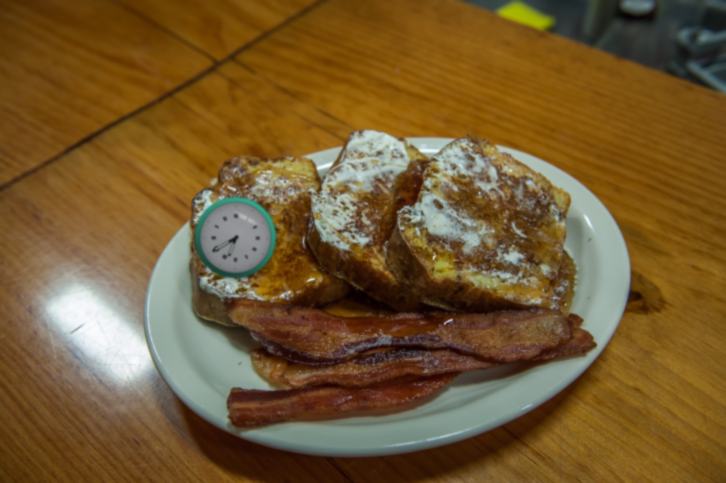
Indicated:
6,40
